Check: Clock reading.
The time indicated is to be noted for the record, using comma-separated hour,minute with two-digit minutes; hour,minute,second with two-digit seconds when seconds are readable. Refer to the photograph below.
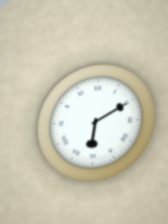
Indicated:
6,10
